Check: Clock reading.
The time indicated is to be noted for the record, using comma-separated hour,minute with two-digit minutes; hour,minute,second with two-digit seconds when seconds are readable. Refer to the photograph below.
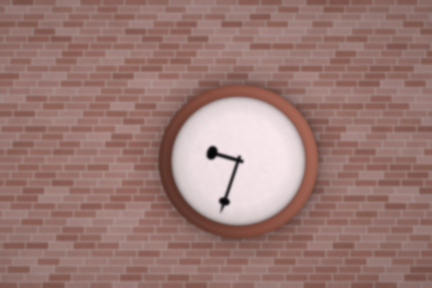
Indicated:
9,33
